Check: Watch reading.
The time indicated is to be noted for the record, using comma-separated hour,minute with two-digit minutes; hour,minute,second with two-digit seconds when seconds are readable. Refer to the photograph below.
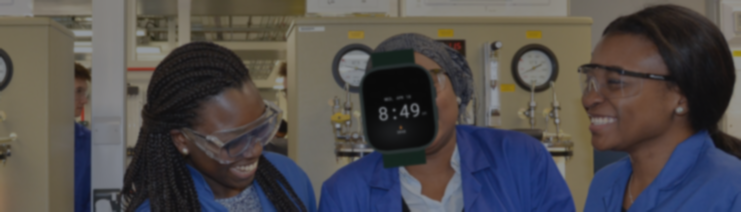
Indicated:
8,49
